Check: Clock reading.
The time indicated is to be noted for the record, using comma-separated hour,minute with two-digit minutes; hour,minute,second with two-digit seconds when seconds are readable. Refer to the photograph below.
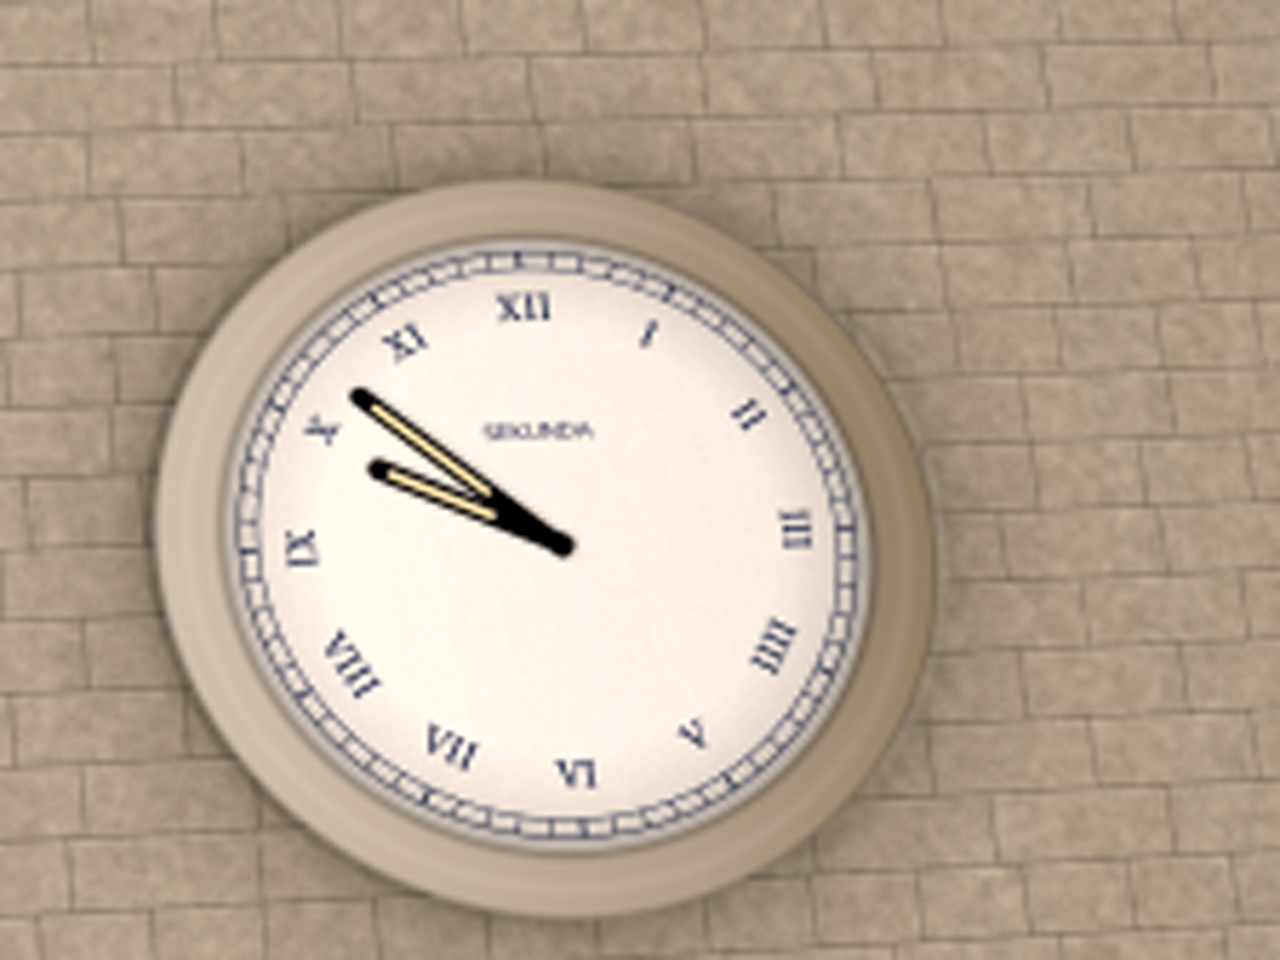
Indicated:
9,52
